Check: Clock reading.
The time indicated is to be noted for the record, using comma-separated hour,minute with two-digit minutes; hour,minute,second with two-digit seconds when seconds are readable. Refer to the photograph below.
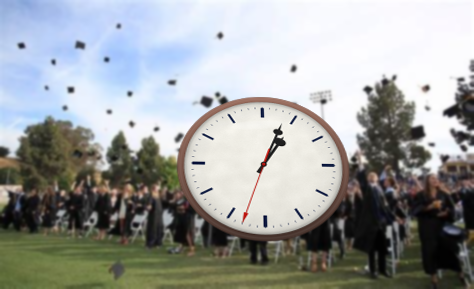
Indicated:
1,03,33
